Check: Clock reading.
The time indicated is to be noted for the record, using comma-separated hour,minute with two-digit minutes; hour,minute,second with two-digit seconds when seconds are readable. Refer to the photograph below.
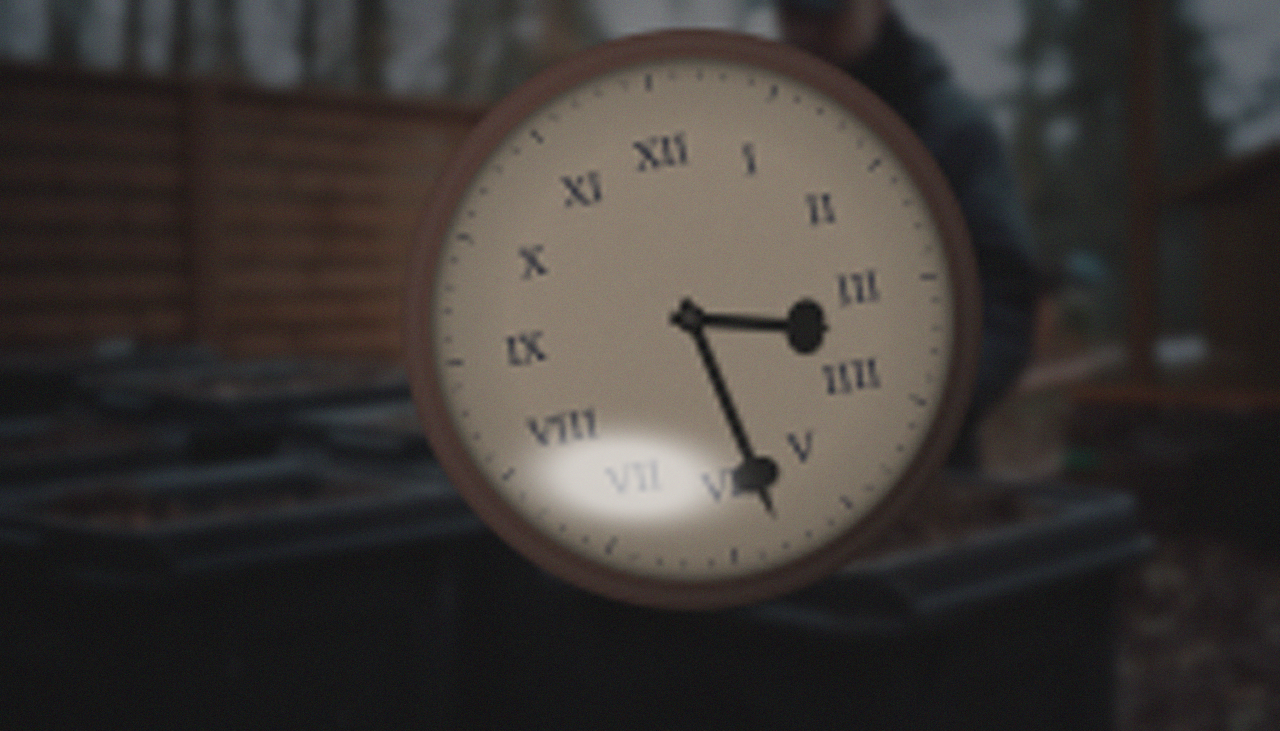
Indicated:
3,28
